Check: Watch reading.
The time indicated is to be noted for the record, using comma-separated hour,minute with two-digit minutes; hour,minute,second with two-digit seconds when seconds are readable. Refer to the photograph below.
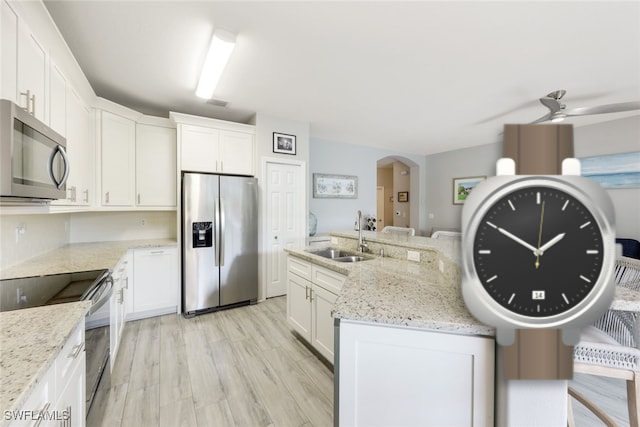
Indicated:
1,50,01
